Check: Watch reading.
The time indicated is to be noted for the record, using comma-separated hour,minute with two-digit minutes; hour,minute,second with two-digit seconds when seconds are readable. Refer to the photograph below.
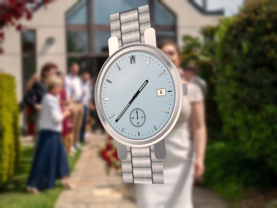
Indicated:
1,38
